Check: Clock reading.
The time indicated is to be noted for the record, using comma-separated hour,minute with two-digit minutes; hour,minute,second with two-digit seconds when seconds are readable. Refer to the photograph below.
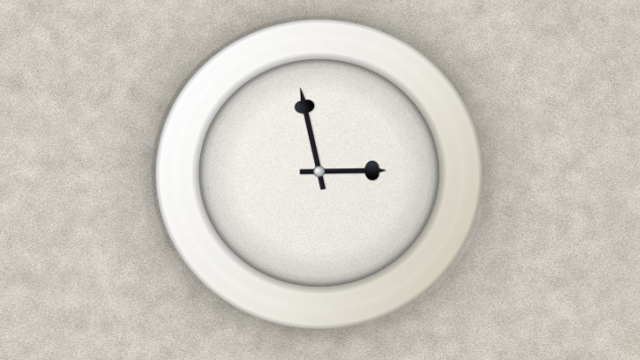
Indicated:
2,58
